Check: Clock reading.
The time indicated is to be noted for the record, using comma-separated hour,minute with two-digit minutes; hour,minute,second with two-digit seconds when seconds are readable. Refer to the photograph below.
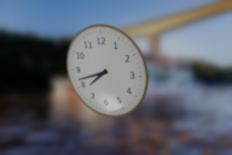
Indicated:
7,42
